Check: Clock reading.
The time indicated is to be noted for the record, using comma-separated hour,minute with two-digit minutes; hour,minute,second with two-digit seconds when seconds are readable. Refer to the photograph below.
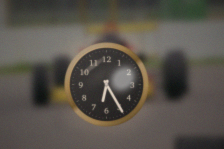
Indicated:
6,25
